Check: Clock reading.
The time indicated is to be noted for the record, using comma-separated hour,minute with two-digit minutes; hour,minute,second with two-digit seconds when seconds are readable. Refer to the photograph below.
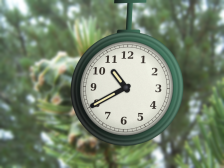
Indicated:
10,40
